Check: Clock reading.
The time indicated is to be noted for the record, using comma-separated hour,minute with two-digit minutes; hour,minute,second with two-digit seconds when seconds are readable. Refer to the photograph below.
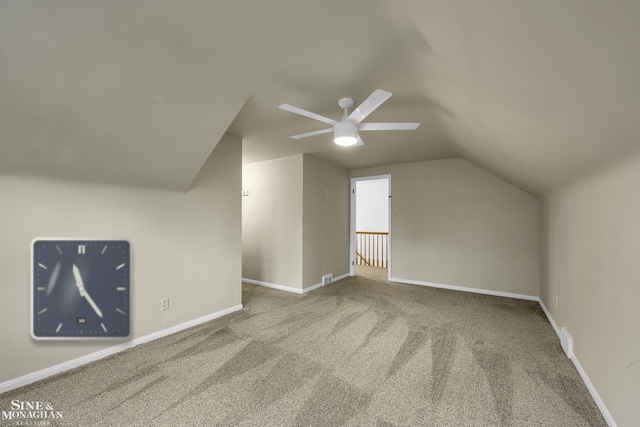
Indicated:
11,24
